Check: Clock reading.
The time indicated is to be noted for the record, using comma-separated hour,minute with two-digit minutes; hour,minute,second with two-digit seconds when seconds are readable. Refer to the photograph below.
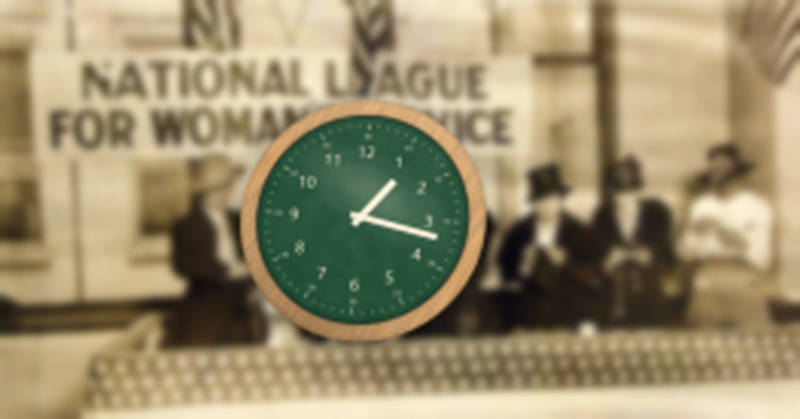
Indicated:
1,17
